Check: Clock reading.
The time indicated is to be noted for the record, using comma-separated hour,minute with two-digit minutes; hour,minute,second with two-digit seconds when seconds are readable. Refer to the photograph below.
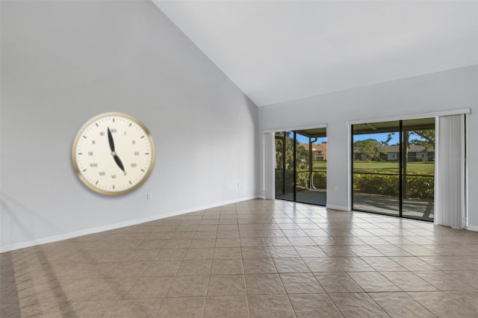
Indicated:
4,58
